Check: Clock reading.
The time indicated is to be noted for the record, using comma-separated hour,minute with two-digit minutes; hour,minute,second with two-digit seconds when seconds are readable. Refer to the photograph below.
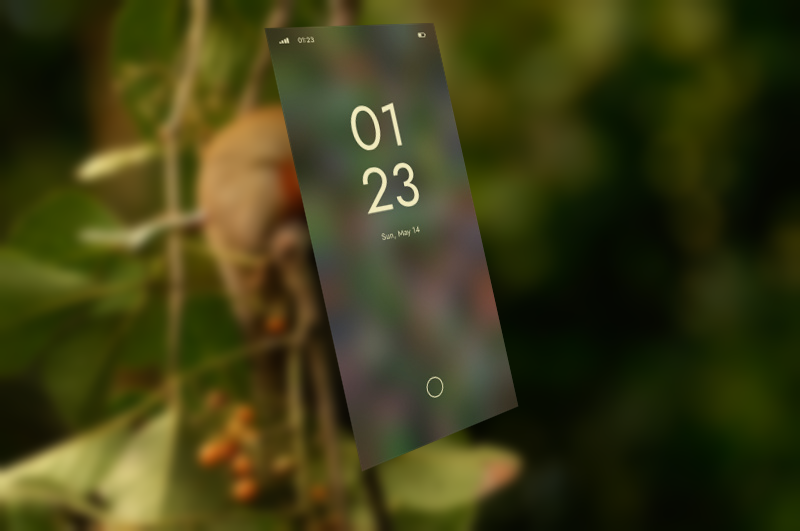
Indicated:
1,23
